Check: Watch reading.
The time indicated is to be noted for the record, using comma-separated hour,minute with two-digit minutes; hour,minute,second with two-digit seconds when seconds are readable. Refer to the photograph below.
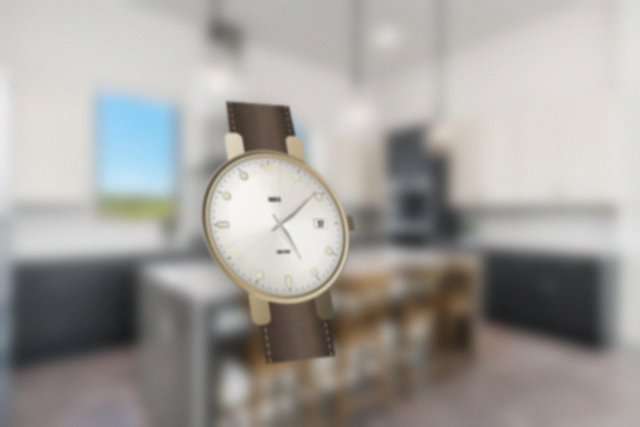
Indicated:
5,09
